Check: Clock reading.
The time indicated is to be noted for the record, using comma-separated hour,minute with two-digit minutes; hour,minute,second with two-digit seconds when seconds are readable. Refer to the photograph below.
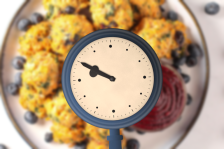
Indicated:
9,50
